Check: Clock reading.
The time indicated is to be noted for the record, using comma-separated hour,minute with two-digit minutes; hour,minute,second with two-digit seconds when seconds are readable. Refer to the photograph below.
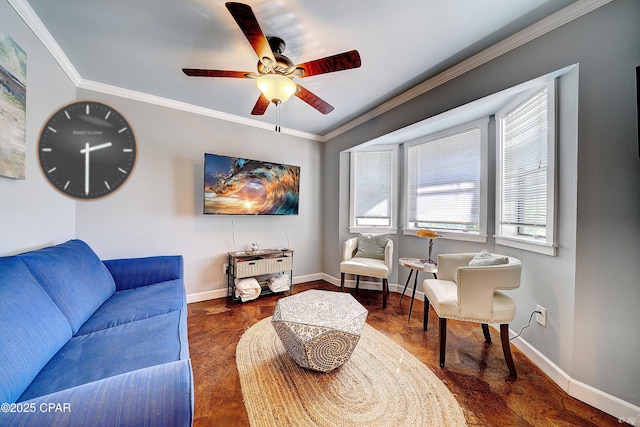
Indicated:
2,30
